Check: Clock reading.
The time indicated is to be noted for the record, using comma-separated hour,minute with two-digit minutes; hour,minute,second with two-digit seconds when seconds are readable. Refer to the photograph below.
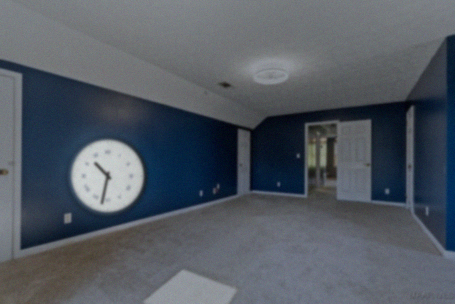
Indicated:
10,32
